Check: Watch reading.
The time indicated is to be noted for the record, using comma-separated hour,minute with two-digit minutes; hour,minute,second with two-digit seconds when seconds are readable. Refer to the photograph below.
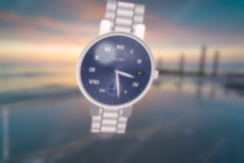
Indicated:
3,28
